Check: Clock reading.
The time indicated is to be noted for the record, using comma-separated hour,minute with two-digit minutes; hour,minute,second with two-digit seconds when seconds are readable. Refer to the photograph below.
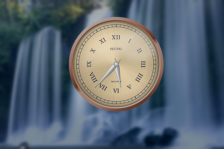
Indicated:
5,37
